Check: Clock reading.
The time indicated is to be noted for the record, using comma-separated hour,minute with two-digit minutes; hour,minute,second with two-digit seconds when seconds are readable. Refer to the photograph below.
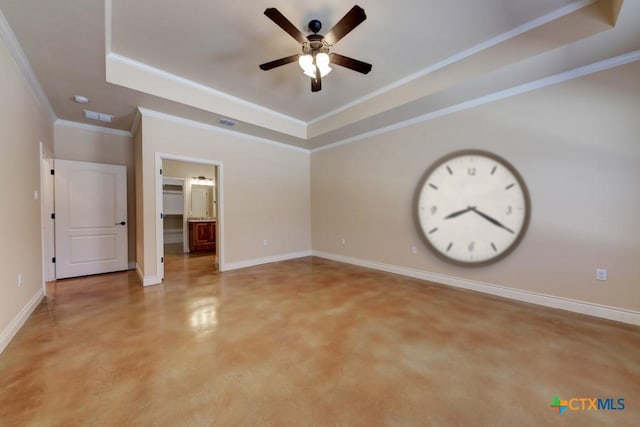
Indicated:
8,20
